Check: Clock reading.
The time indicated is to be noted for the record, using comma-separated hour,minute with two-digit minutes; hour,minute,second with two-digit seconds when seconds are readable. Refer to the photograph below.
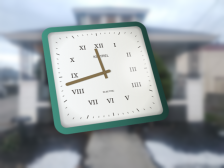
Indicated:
11,43
